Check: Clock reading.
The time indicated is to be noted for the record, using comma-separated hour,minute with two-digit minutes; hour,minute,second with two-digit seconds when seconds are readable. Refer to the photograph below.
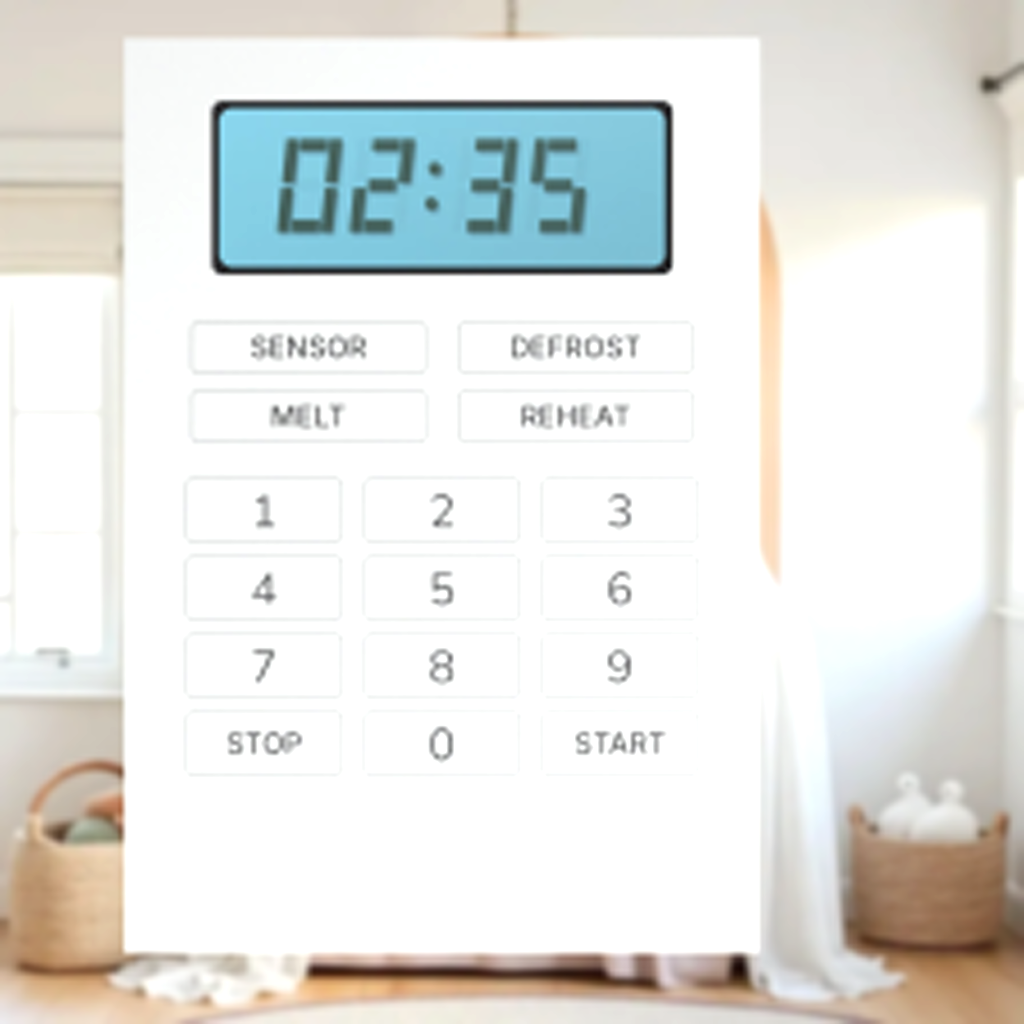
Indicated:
2,35
